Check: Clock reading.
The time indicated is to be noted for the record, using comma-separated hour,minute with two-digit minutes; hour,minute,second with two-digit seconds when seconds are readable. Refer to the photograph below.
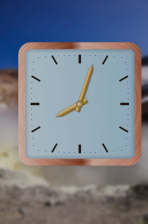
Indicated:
8,03
